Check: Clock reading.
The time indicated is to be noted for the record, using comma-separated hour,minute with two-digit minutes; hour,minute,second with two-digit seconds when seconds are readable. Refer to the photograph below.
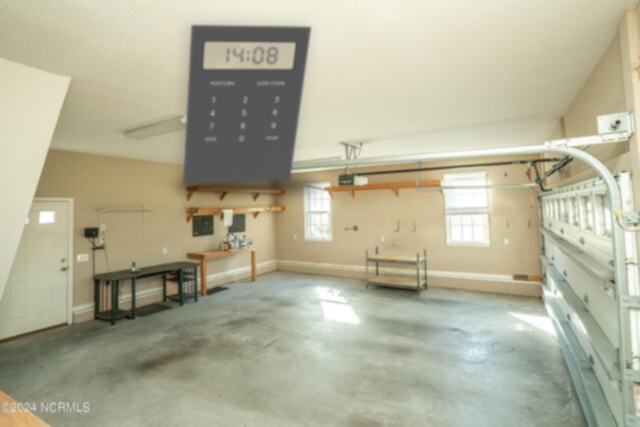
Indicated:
14,08
